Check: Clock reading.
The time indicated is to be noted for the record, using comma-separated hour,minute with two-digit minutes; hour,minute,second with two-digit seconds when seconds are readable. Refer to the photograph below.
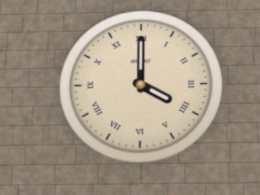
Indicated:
4,00
